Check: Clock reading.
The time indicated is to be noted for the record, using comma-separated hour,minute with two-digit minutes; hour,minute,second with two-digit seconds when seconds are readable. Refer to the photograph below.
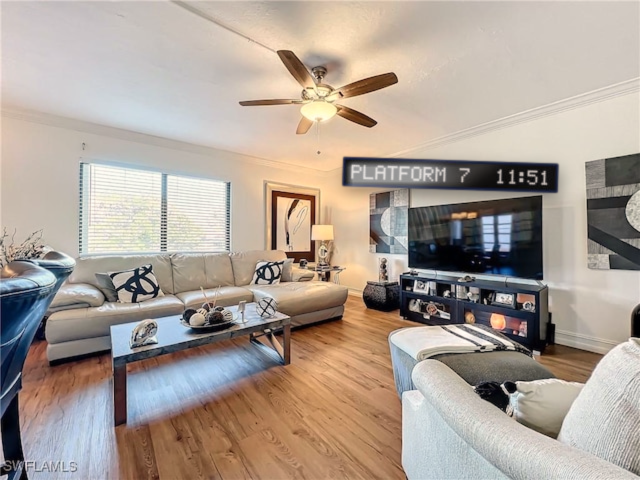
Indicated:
11,51
